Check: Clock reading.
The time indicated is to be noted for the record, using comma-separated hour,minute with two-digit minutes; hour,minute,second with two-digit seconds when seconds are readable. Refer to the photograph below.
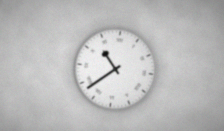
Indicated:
10,38
